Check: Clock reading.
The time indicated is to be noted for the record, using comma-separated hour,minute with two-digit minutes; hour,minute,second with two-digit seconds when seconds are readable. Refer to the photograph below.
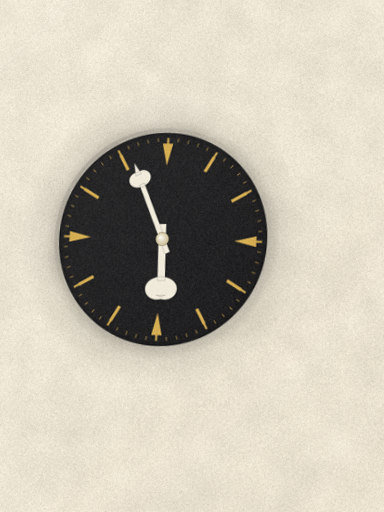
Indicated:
5,56
